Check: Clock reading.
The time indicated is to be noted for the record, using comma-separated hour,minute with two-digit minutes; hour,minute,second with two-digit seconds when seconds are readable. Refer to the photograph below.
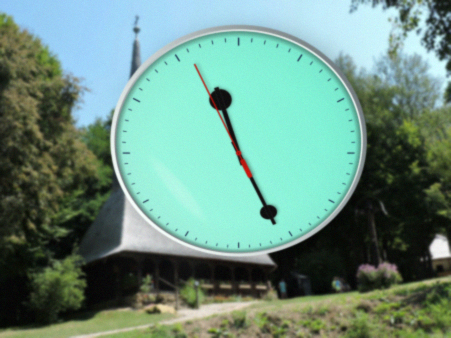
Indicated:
11,25,56
